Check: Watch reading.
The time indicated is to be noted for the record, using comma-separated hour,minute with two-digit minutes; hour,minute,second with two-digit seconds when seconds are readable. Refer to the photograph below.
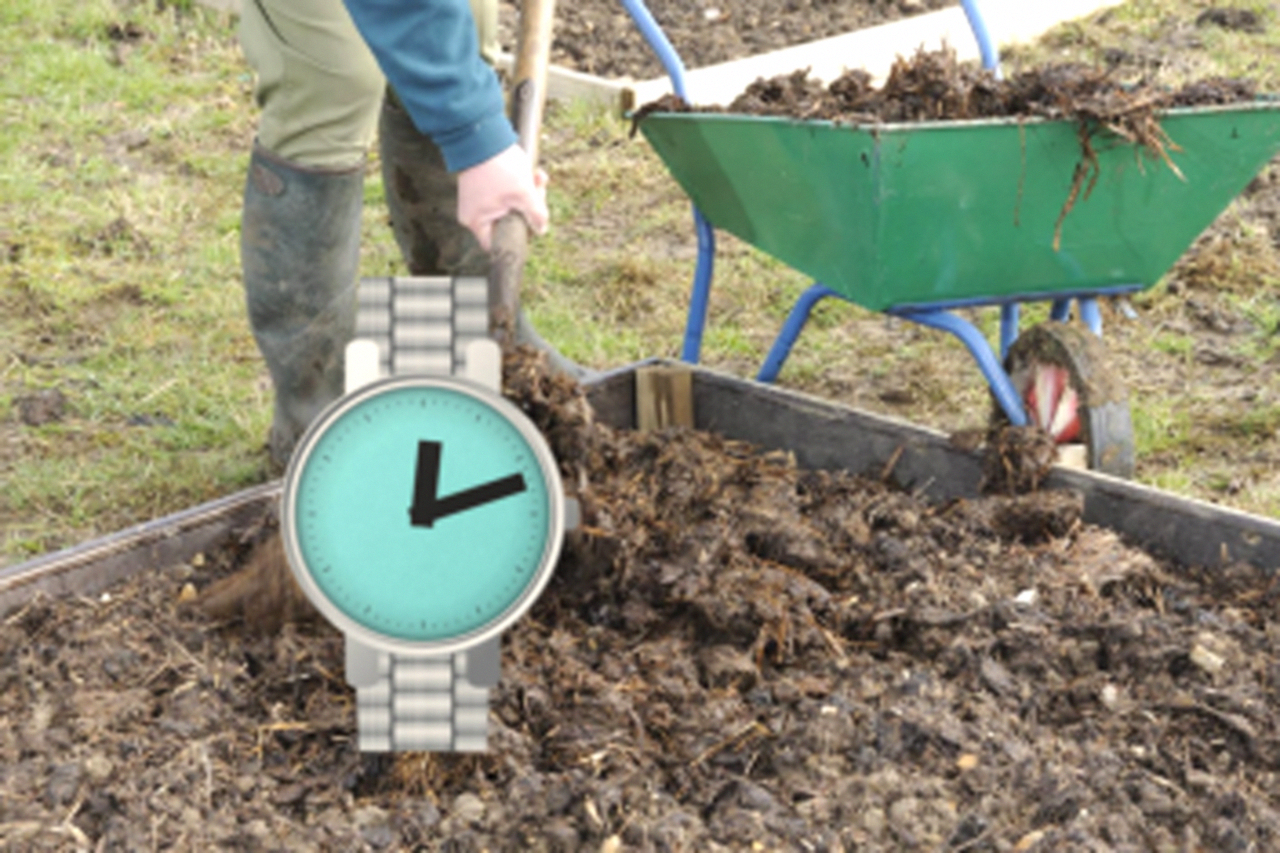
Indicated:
12,12
